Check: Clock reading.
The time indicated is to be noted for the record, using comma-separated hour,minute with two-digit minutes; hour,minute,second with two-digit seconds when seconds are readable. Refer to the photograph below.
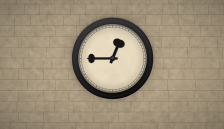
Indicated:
12,45
